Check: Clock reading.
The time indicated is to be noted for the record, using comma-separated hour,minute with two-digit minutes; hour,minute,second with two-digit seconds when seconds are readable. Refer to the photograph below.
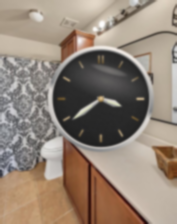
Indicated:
3,39
